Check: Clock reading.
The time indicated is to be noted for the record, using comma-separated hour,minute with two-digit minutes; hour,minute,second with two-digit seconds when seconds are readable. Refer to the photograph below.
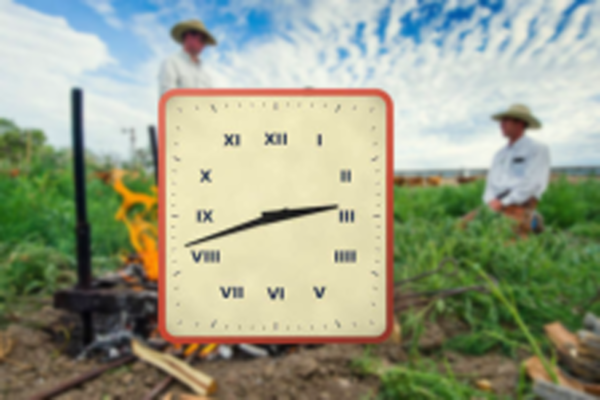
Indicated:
2,42
